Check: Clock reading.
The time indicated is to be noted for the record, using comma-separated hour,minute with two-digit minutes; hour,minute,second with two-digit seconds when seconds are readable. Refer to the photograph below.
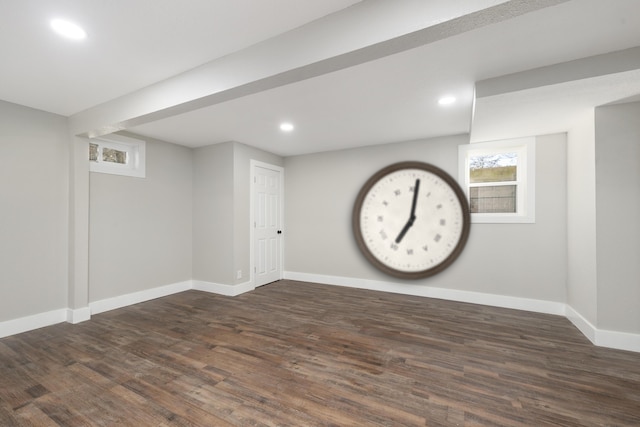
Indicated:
7,01
